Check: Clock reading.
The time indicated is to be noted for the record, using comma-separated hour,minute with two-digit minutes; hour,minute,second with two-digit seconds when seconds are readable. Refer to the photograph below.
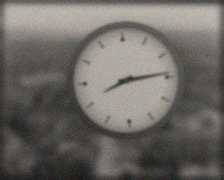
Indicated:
8,14
